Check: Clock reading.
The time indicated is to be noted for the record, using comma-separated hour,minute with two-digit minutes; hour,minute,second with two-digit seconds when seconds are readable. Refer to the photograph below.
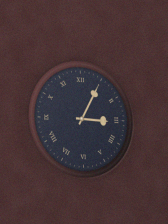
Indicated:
3,05
